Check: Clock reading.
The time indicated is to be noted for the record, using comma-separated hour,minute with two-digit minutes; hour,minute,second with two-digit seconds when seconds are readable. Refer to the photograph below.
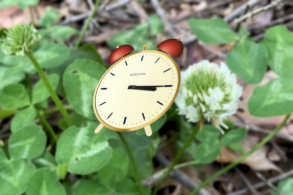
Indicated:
3,15
